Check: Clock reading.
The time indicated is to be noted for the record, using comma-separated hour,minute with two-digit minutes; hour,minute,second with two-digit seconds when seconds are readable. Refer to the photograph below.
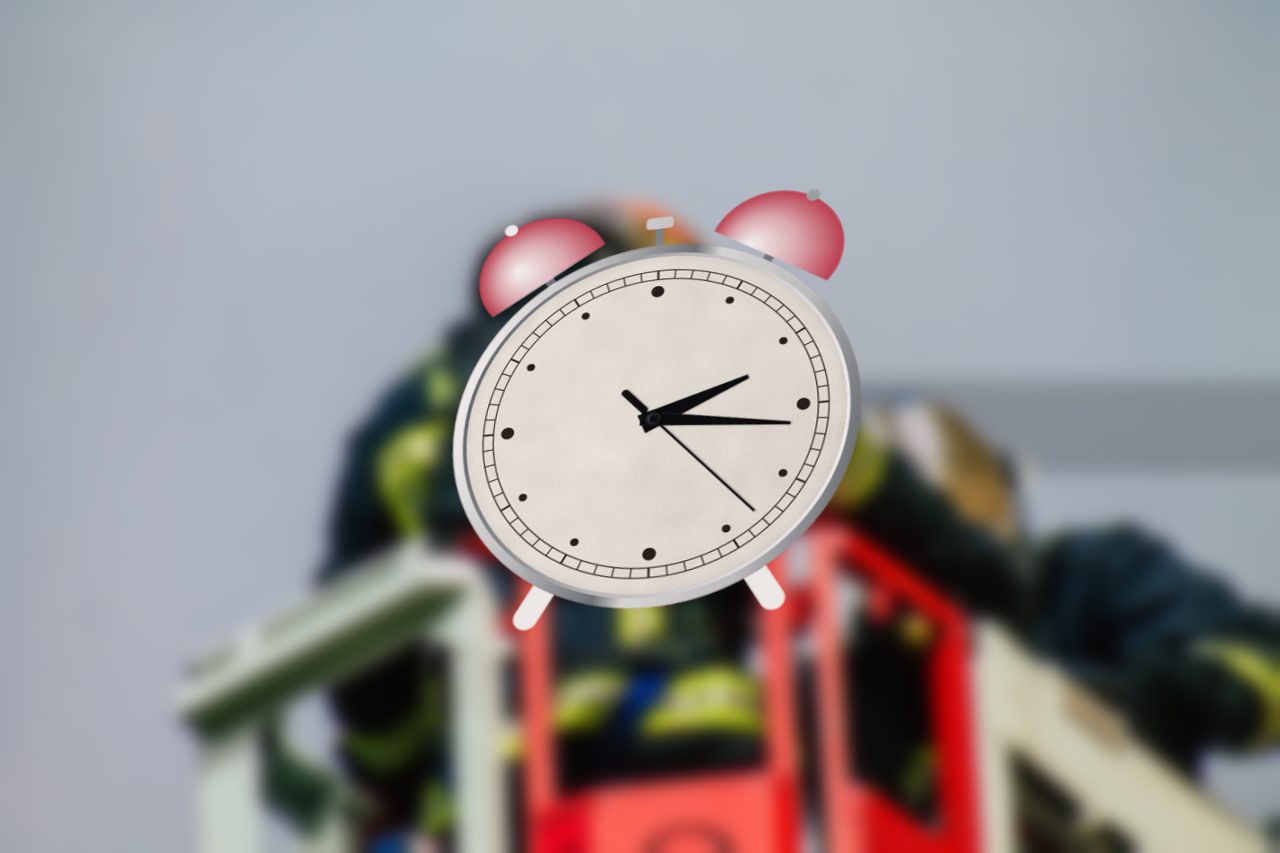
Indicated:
2,16,23
